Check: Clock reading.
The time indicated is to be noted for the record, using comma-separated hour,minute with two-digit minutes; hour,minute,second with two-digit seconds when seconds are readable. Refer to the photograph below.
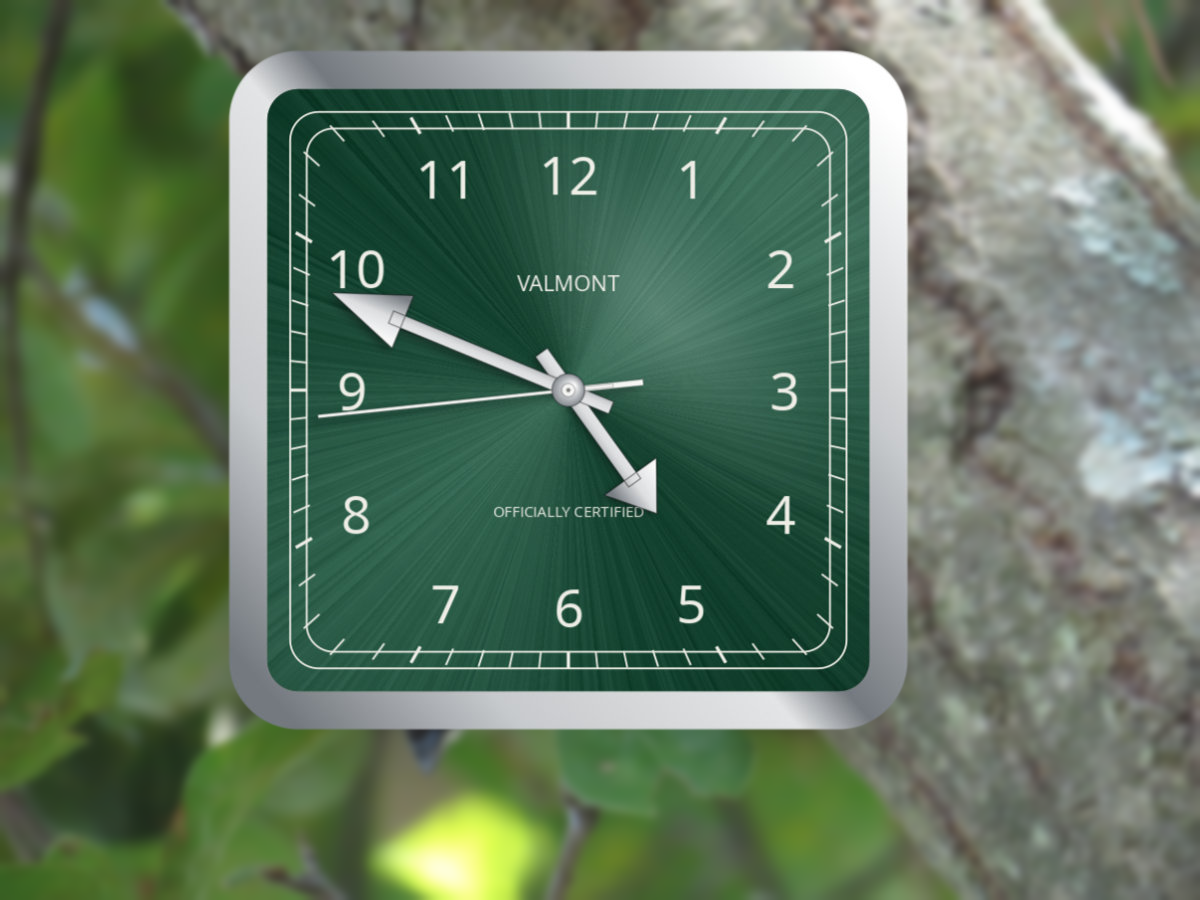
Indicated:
4,48,44
